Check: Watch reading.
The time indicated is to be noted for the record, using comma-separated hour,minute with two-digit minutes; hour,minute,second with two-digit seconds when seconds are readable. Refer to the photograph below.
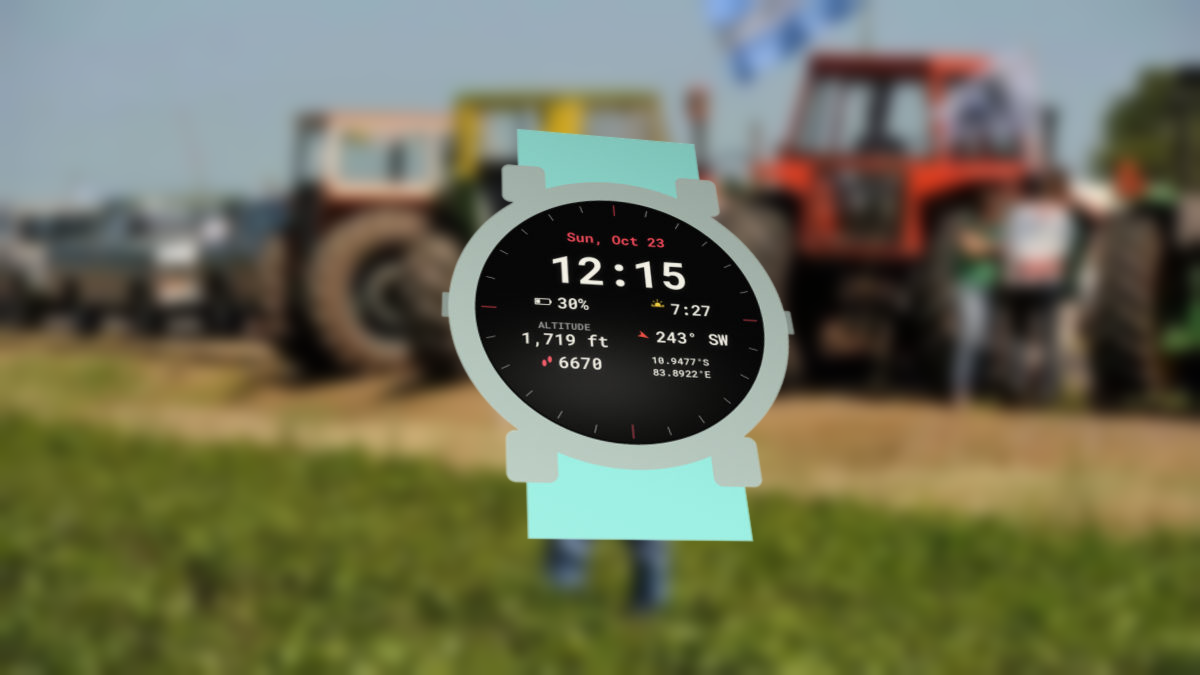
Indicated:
12,15
